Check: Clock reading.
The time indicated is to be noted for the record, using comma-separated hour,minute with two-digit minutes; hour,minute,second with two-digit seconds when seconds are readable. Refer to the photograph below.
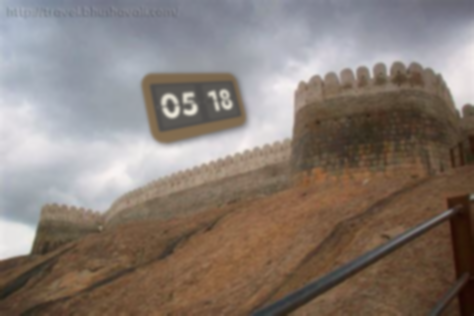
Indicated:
5,18
